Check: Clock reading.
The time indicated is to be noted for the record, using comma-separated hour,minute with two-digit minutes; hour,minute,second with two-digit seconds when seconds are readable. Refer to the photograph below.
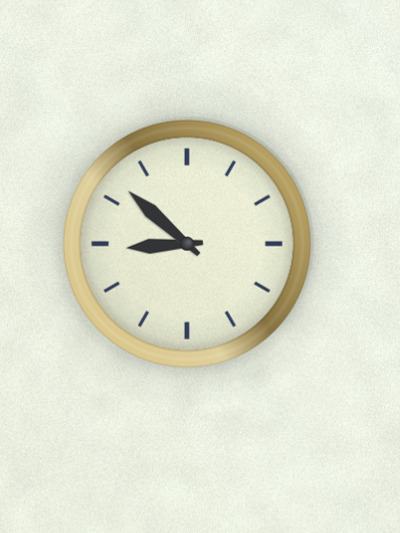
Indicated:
8,52
